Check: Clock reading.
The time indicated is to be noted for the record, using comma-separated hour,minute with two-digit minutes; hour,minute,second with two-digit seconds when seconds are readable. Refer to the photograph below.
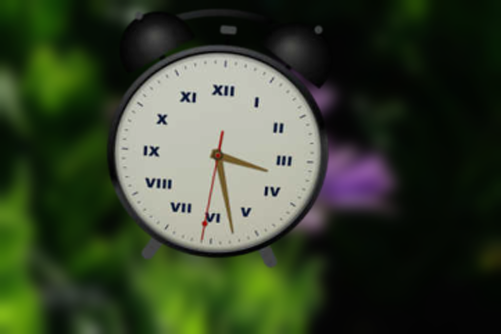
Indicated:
3,27,31
